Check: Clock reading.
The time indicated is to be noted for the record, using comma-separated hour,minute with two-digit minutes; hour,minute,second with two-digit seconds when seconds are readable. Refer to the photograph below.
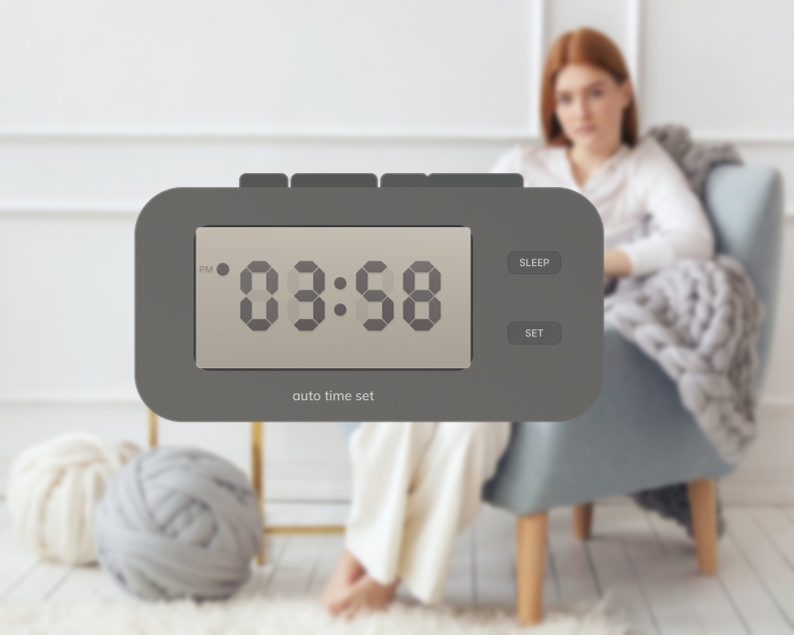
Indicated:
3,58
